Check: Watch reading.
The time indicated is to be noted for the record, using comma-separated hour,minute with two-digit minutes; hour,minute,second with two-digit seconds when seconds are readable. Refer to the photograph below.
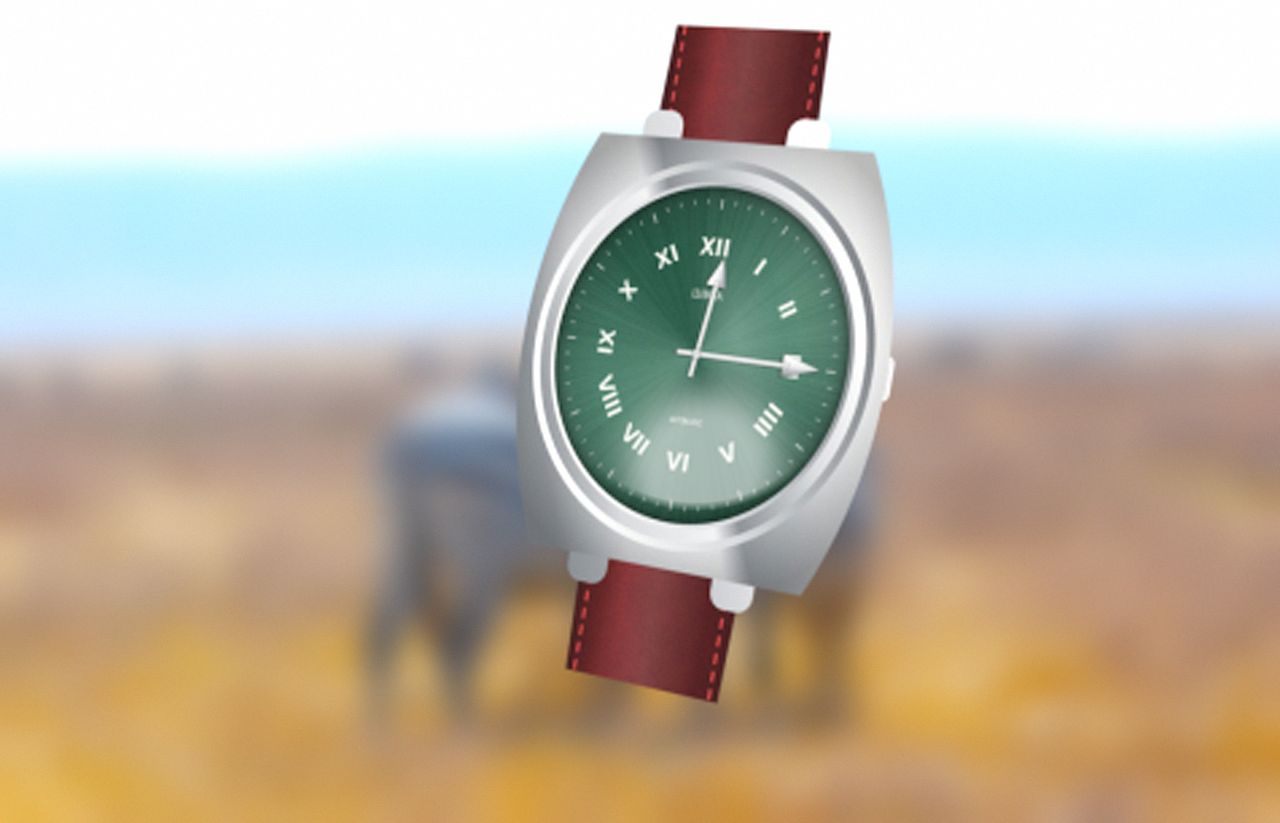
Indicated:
12,15
